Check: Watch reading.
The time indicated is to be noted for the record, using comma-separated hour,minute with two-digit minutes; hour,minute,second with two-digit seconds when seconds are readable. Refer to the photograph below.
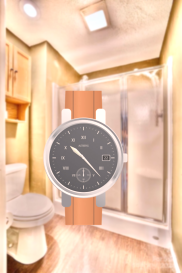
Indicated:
10,23
